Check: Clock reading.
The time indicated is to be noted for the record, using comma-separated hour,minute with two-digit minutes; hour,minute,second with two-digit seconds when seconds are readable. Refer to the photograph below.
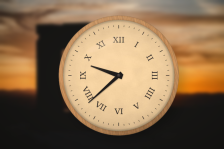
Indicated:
9,38
